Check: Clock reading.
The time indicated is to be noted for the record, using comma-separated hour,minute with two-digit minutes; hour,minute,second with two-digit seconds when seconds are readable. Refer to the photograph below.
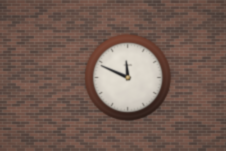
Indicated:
11,49
